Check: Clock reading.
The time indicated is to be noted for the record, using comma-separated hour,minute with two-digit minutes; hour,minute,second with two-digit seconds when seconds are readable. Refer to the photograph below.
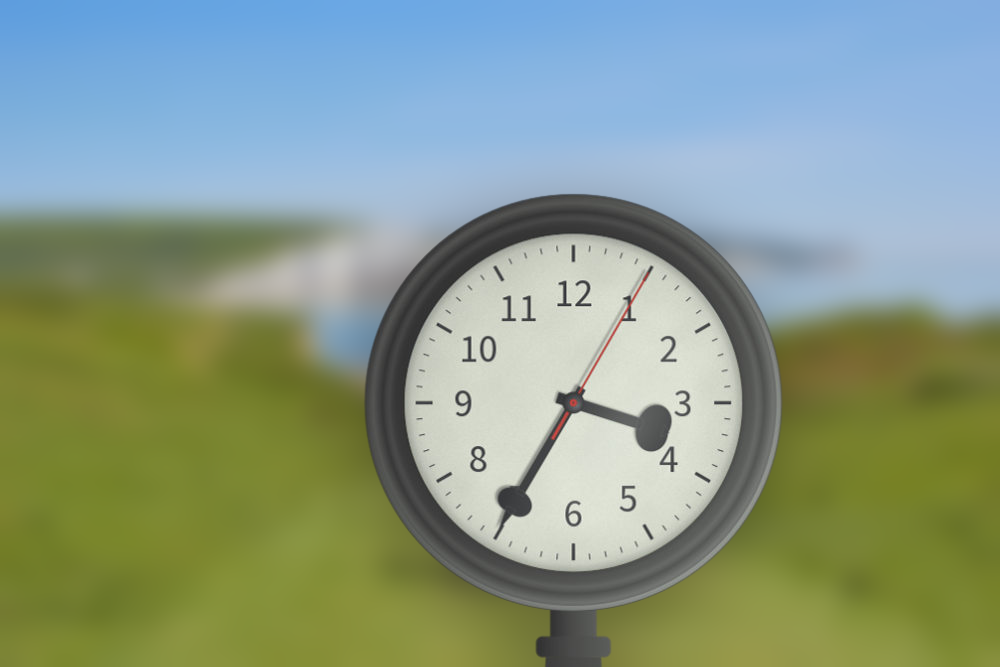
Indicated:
3,35,05
